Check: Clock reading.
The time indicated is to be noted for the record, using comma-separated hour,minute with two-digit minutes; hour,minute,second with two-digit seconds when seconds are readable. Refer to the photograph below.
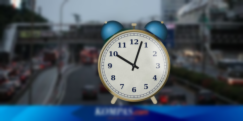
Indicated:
10,03
